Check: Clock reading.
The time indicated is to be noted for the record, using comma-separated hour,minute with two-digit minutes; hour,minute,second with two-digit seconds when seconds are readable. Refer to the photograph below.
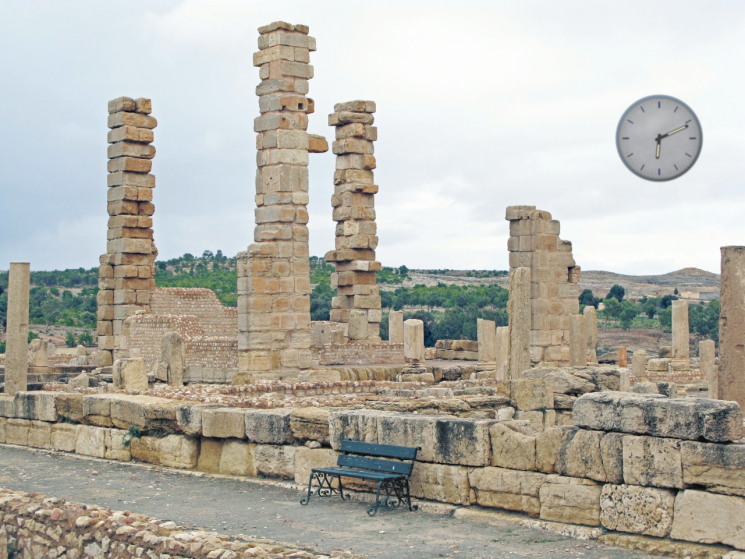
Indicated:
6,11
